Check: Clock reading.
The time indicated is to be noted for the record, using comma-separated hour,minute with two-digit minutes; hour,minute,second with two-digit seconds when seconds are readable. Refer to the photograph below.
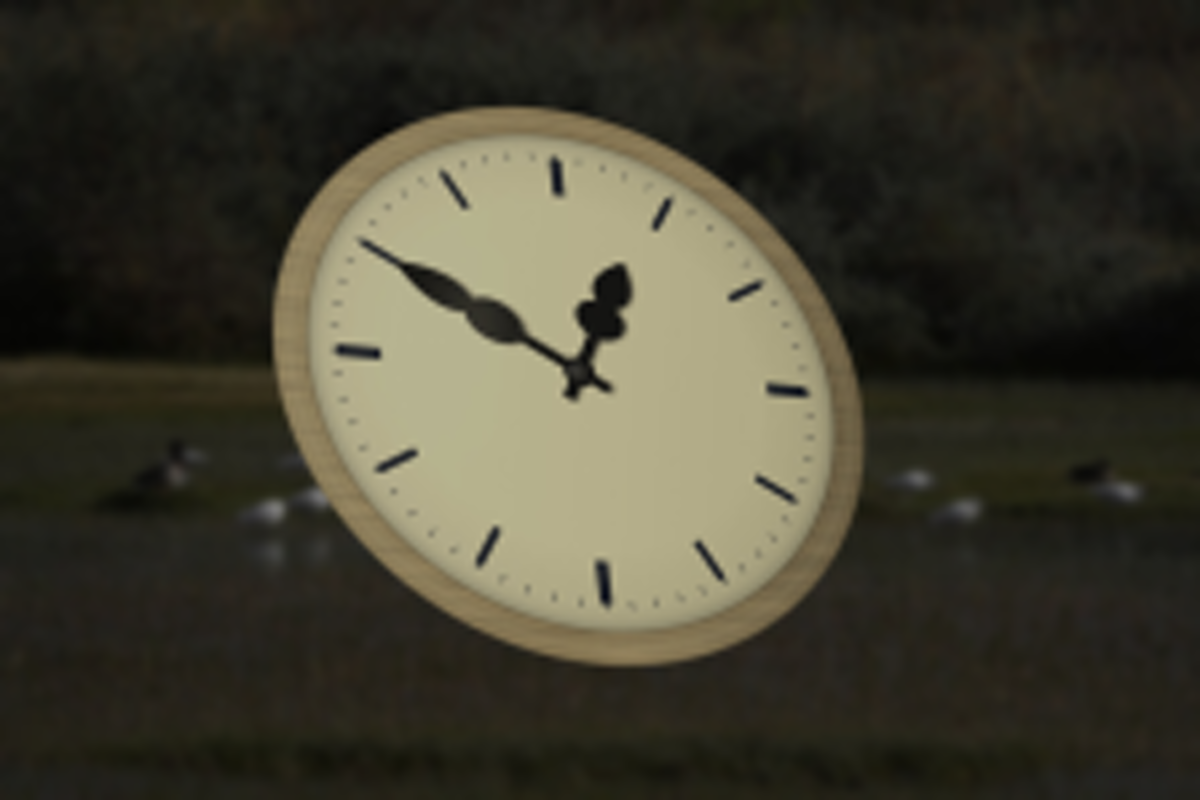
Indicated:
12,50
